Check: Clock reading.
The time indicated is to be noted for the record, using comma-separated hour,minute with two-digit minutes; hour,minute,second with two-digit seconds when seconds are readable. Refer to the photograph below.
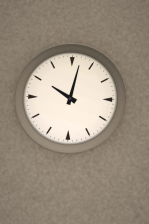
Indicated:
10,02
